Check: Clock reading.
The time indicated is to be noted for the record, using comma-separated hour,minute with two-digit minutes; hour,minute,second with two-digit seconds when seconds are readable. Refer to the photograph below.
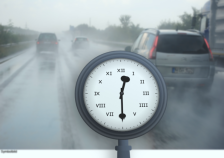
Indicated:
12,30
